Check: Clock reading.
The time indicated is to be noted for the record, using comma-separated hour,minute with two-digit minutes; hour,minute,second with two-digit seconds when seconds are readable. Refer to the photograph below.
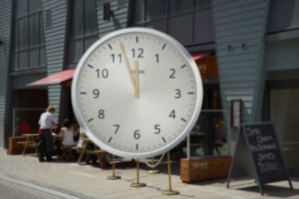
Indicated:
11,57
